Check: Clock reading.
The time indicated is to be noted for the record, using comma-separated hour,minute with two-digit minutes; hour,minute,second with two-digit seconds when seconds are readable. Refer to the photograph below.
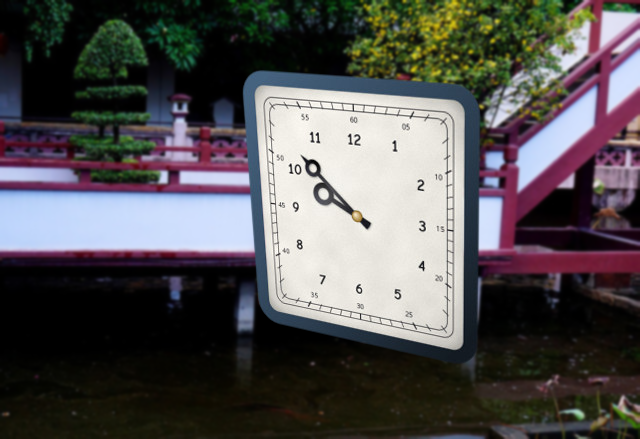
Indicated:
9,52
